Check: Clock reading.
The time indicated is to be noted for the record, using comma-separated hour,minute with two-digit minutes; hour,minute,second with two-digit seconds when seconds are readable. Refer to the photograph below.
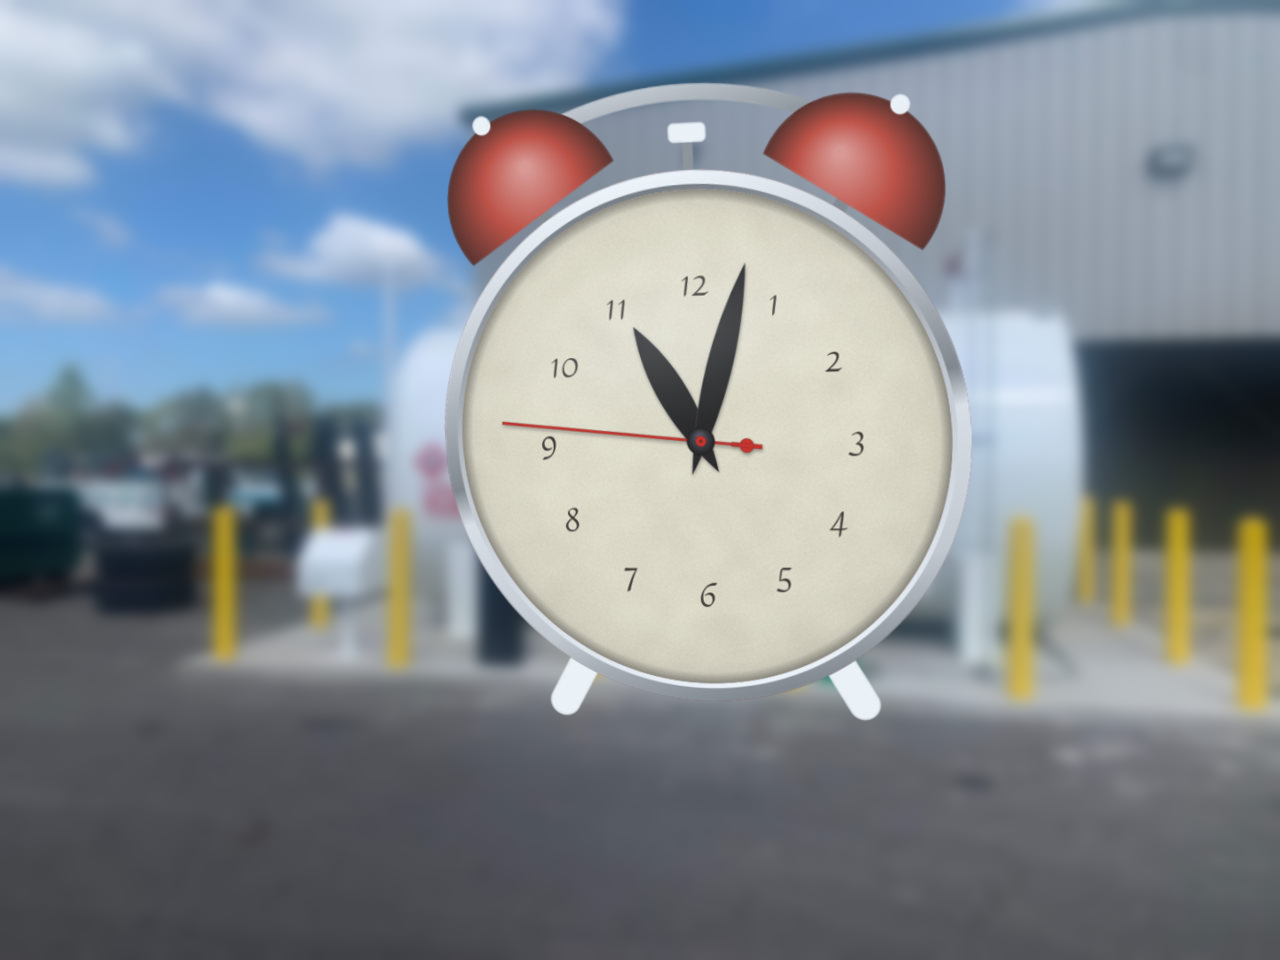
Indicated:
11,02,46
